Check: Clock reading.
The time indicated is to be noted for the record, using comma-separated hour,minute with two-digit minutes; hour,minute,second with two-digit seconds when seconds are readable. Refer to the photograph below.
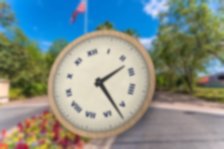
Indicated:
2,27
